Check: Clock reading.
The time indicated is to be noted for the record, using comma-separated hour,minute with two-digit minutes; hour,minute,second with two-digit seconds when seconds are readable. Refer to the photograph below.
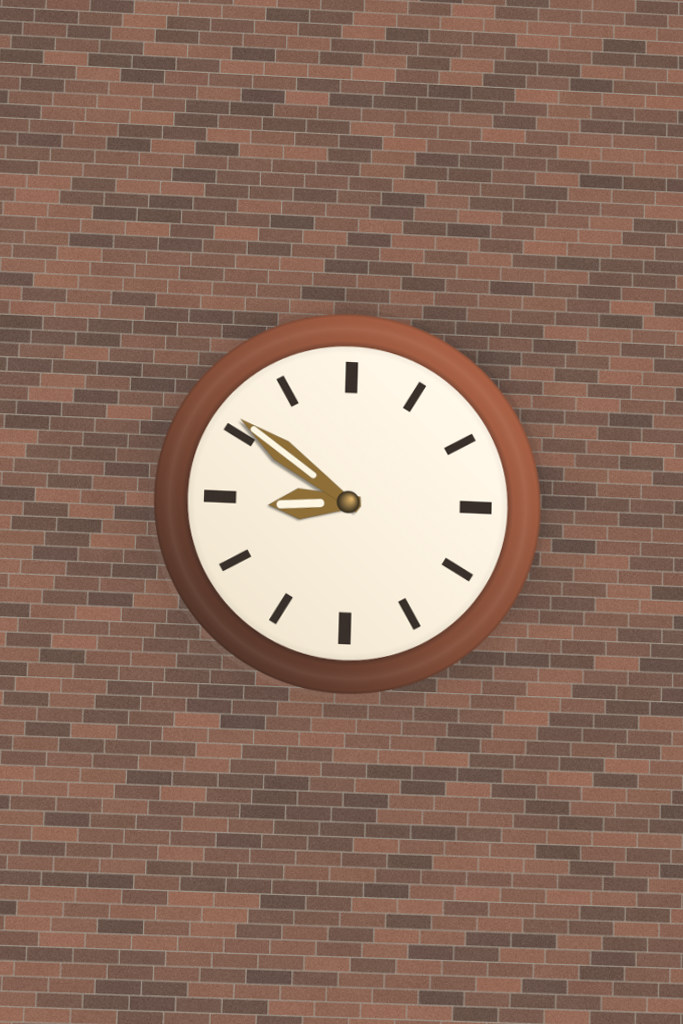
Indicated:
8,51
